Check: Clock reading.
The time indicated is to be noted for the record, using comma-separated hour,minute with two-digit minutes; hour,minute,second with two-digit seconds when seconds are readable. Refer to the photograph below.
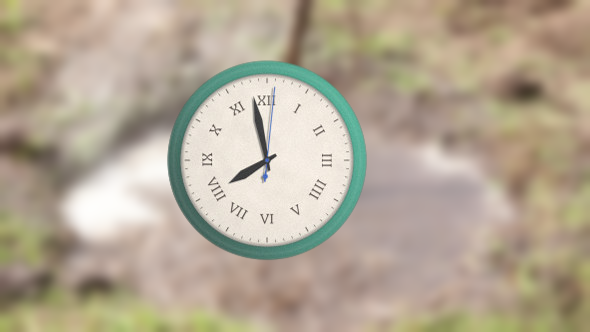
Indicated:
7,58,01
